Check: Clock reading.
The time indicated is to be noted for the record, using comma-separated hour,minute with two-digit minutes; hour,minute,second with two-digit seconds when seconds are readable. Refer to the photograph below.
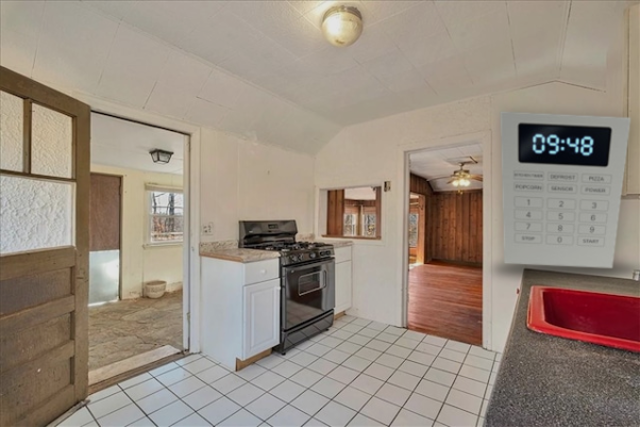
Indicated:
9,48
